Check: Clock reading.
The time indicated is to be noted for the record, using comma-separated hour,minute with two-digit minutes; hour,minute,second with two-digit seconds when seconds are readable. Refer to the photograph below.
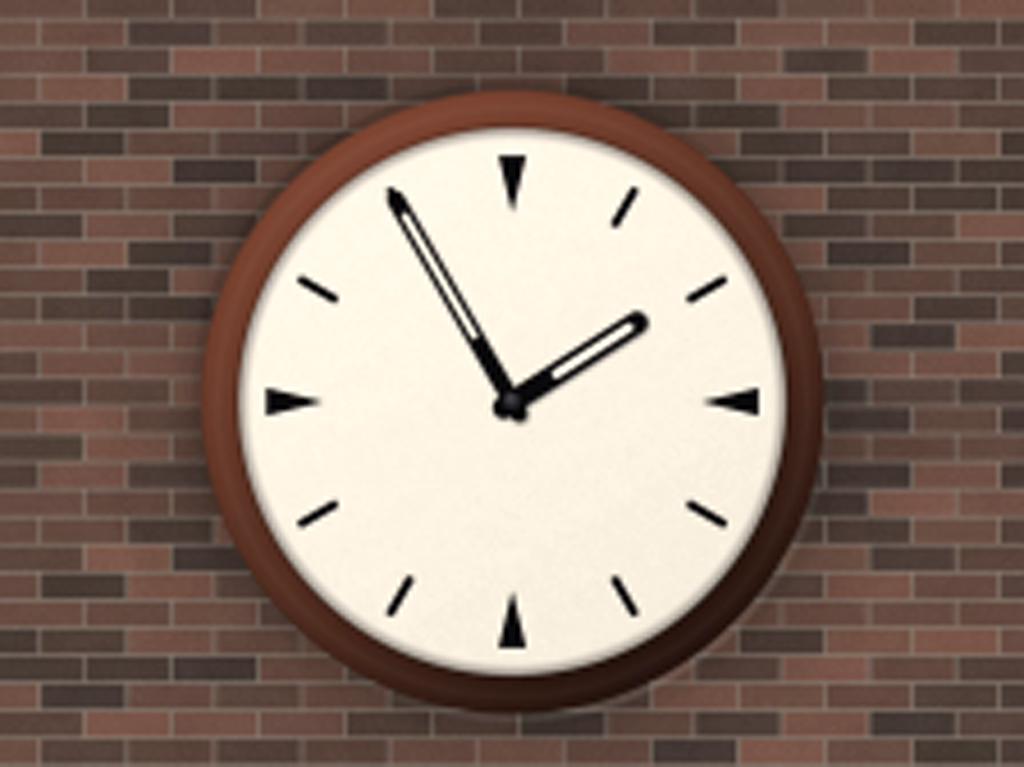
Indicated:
1,55
